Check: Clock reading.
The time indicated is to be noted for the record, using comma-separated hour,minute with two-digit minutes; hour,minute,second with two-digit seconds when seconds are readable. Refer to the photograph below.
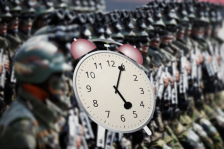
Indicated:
5,04
